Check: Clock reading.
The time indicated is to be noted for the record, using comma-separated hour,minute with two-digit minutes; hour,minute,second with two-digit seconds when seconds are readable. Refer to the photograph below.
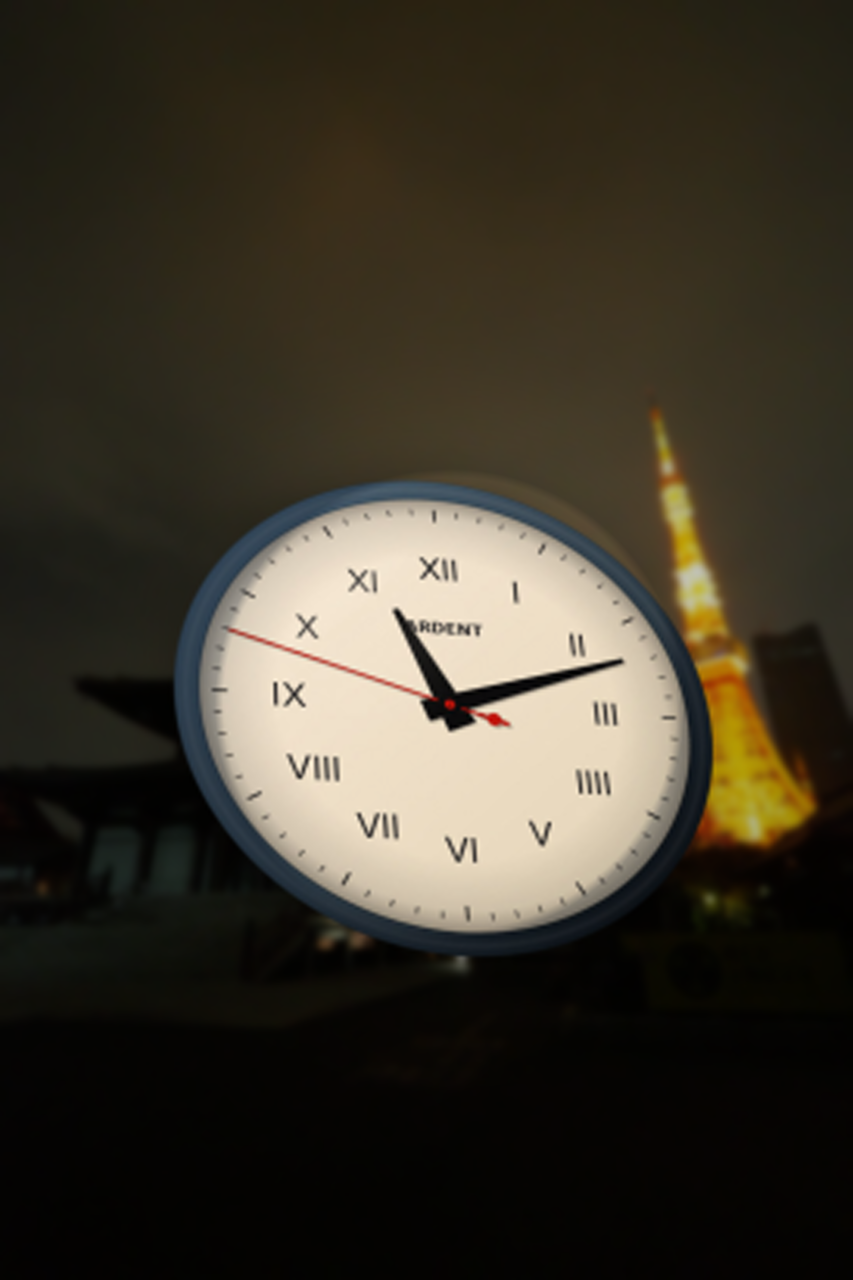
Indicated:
11,11,48
